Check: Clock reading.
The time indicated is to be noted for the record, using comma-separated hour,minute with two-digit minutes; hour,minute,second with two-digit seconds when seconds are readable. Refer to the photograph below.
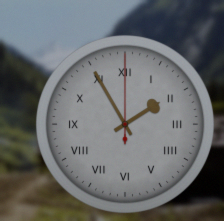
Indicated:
1,55,00
